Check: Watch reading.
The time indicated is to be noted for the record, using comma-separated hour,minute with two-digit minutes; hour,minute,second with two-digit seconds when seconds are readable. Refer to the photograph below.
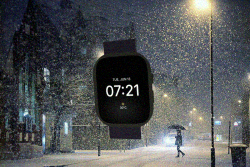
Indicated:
7,21
